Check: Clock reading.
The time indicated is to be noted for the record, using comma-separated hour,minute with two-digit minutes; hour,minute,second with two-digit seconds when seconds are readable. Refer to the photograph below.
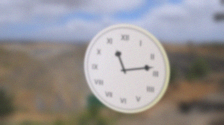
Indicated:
11,13
